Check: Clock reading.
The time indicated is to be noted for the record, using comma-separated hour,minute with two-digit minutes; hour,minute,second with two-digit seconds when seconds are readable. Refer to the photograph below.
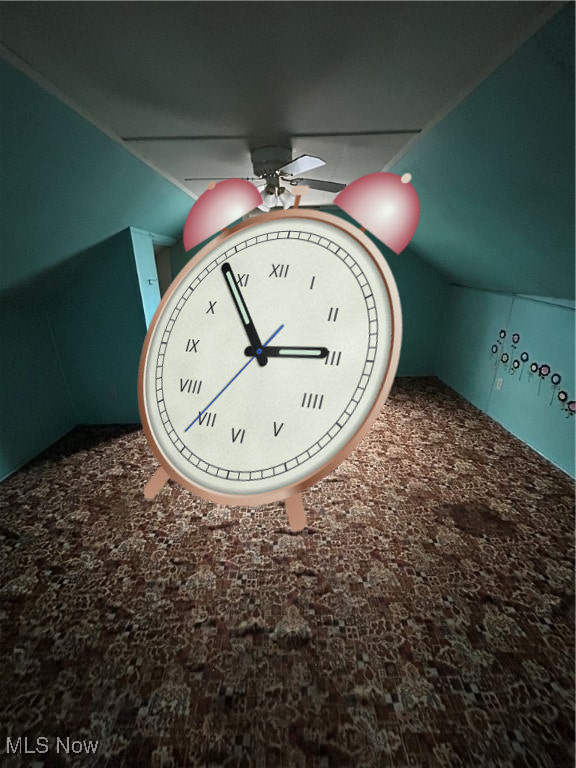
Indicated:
2,53,36
